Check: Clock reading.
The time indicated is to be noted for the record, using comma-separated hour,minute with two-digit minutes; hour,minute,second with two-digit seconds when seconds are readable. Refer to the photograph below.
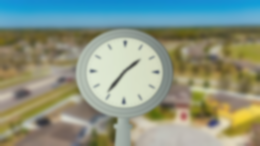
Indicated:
1,36
